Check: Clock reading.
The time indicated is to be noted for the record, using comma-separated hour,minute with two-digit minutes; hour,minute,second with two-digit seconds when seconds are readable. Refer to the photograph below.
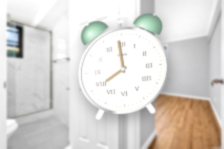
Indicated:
7,59
